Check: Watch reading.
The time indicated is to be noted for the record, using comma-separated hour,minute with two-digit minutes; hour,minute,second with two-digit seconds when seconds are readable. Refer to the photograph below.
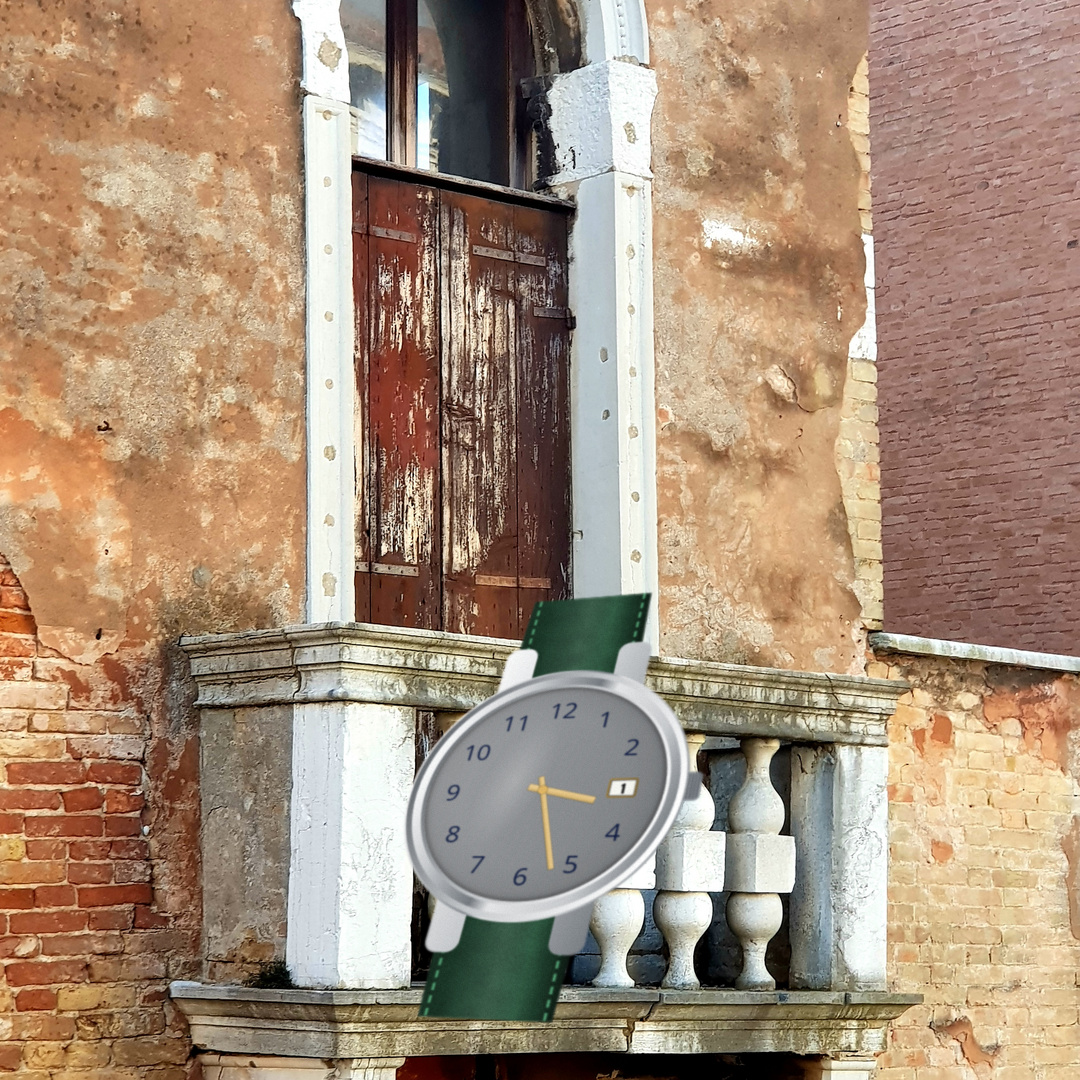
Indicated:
3,27
